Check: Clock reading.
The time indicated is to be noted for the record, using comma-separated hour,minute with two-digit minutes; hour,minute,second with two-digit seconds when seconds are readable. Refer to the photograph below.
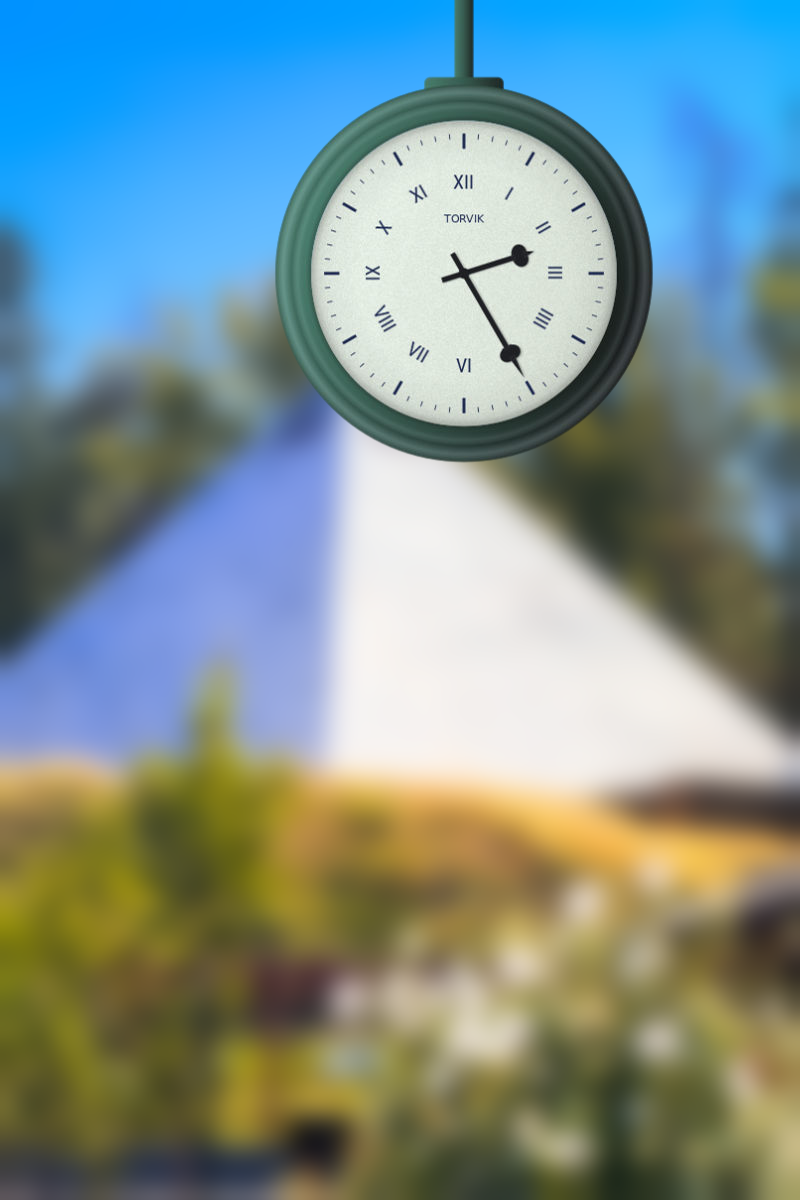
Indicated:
2,25
